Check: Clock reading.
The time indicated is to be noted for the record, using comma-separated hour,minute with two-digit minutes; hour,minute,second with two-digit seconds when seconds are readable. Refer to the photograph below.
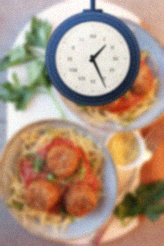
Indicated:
1,26
